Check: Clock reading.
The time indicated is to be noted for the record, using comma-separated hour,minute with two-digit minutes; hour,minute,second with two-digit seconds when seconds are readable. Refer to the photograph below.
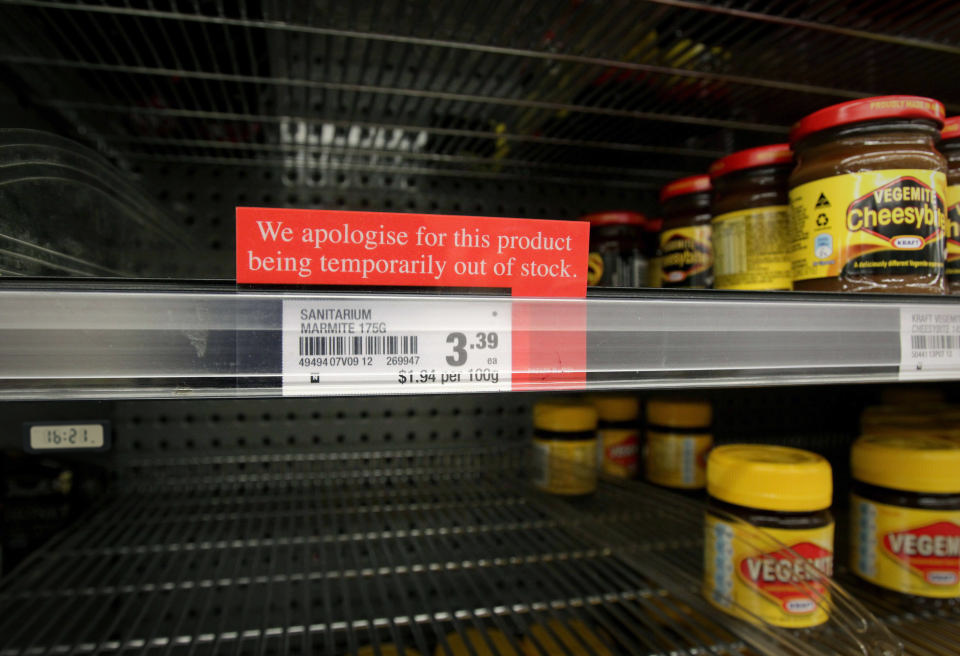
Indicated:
16,21
